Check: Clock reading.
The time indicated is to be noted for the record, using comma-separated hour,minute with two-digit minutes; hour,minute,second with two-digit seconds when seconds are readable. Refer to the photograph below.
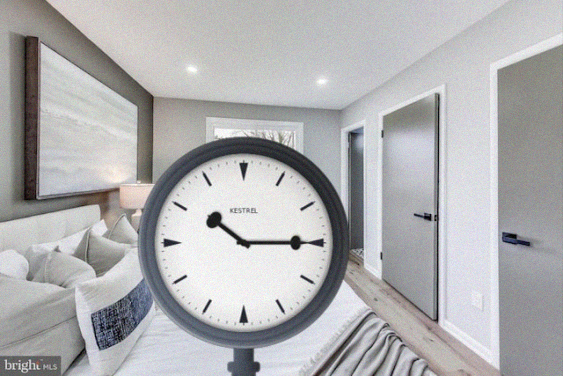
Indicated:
10,15
